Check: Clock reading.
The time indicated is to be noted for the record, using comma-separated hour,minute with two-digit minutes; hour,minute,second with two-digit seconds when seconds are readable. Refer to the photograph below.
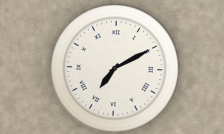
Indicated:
7,10
